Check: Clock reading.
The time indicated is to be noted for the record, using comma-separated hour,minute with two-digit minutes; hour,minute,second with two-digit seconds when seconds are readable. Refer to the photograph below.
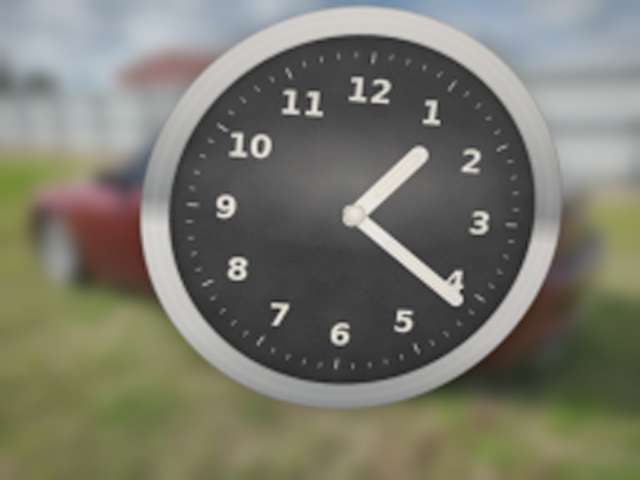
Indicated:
1,21
